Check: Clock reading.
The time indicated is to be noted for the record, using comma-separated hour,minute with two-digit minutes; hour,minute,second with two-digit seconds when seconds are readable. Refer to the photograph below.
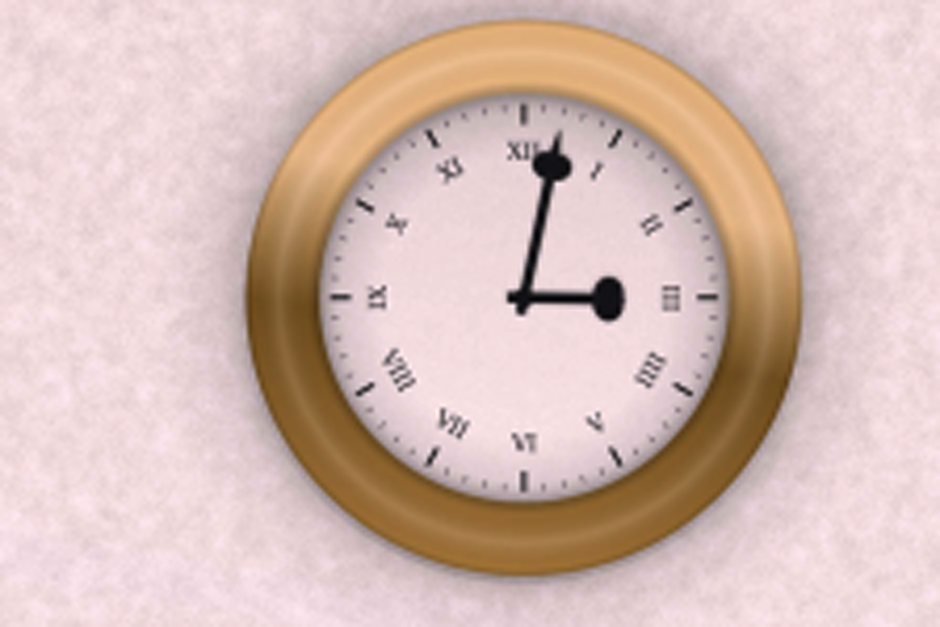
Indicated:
3,02
